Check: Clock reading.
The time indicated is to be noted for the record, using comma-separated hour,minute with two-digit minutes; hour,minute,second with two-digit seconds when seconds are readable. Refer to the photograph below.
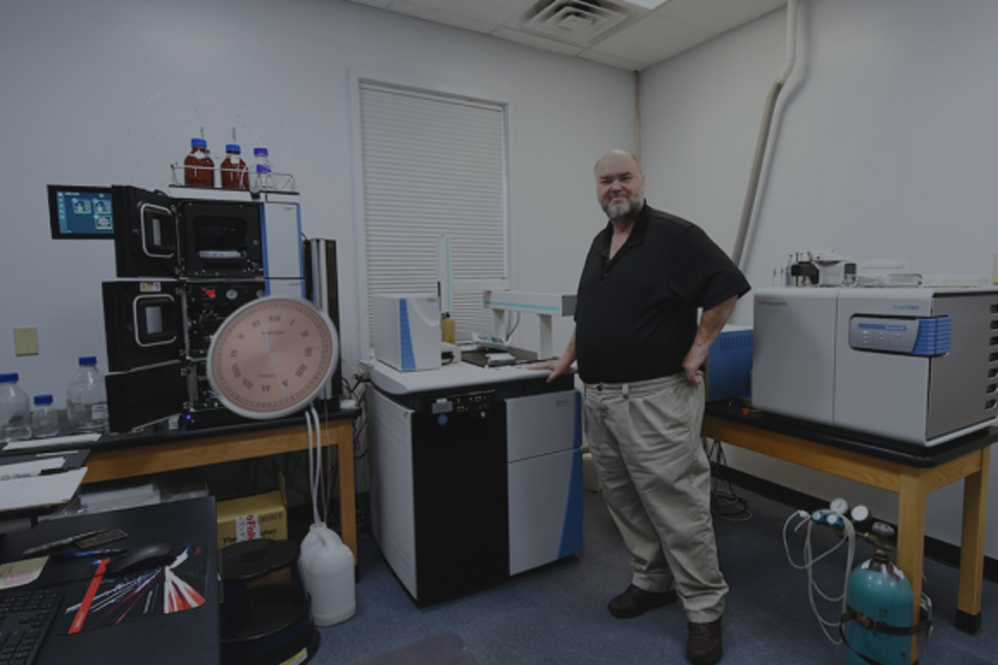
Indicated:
11,26
